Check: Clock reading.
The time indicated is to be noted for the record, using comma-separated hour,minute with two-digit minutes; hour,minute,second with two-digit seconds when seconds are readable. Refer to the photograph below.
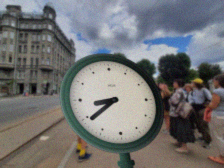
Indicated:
8,39
